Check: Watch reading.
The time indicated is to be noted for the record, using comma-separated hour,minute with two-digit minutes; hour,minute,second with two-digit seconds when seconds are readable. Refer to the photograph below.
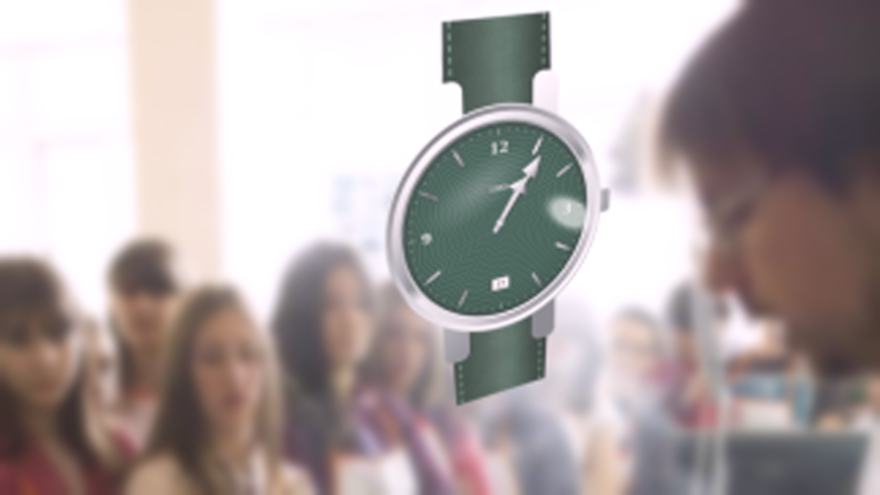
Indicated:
1,06
